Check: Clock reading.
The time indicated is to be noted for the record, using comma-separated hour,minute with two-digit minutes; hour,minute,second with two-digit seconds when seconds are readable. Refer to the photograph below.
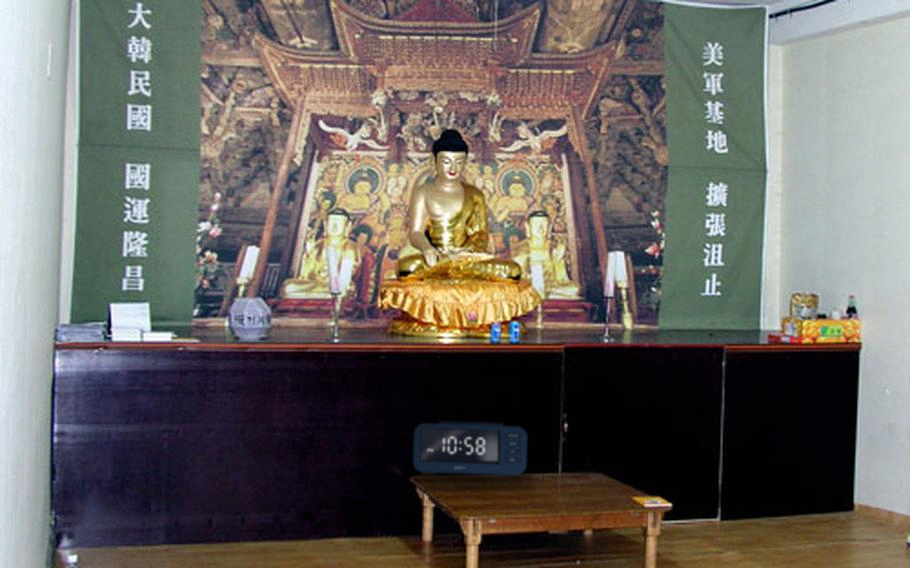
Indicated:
10,58
